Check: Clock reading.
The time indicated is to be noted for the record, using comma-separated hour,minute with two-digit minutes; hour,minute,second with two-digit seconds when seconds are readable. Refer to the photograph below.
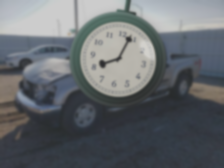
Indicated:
8,03
